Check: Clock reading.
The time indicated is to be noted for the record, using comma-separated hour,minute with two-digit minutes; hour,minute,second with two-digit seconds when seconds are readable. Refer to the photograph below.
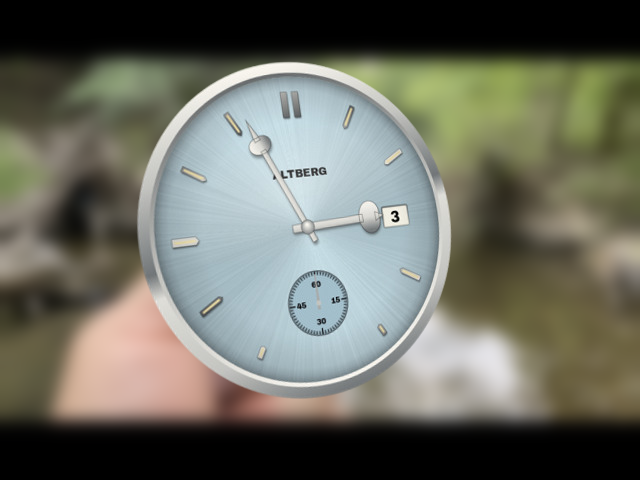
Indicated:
2,56
